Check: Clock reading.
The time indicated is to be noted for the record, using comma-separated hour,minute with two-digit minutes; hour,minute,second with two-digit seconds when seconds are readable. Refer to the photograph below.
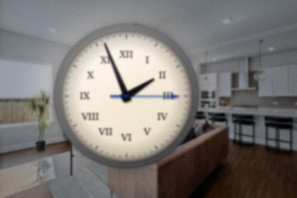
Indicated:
1,56,15
